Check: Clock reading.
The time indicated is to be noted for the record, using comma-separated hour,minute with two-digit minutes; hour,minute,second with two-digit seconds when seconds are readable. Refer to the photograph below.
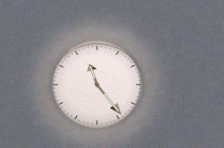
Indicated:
11,24
